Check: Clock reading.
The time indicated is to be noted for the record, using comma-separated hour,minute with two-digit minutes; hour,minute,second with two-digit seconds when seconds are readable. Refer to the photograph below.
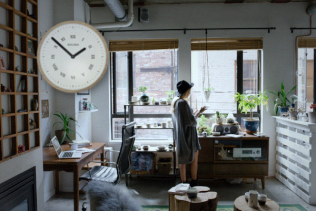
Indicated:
1,52
